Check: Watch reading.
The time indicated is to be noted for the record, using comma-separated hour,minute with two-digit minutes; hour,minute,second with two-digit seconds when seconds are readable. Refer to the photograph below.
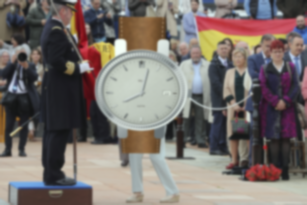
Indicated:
8,02
